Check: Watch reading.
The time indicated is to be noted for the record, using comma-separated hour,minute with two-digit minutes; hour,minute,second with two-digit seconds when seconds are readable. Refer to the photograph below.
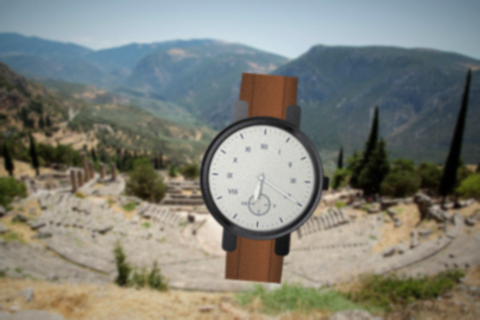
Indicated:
6,20
